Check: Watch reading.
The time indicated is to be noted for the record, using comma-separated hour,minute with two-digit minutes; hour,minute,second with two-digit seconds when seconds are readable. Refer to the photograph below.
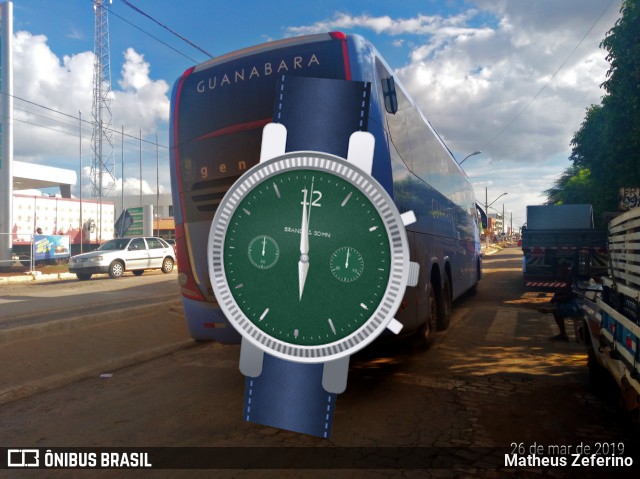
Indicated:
5,59
